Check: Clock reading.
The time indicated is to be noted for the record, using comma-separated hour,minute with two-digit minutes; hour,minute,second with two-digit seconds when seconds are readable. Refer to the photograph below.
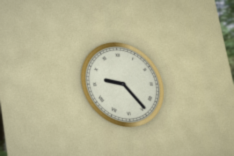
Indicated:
9,24
